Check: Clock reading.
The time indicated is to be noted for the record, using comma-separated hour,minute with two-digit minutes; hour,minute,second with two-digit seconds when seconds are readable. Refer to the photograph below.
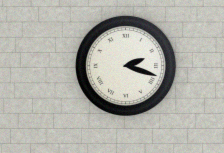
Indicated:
2,18
